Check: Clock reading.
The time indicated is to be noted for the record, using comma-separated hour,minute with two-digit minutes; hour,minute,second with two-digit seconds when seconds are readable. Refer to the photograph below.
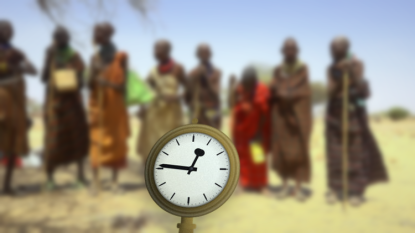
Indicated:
12,46
